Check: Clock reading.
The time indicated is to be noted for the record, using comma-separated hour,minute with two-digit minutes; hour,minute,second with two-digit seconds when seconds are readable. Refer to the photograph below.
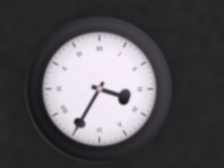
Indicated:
3,35
